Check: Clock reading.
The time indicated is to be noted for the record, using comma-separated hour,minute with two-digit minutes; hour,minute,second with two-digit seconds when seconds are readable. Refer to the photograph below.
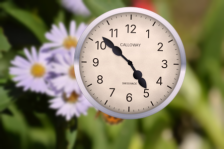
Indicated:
4,52
